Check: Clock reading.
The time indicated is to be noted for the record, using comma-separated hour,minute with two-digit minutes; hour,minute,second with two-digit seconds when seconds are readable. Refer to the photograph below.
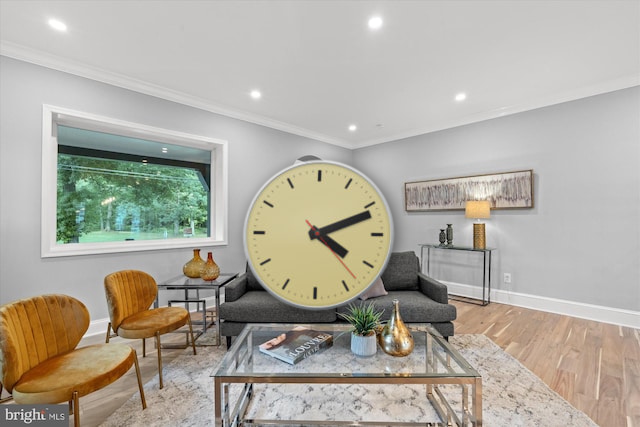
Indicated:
4,11,23
